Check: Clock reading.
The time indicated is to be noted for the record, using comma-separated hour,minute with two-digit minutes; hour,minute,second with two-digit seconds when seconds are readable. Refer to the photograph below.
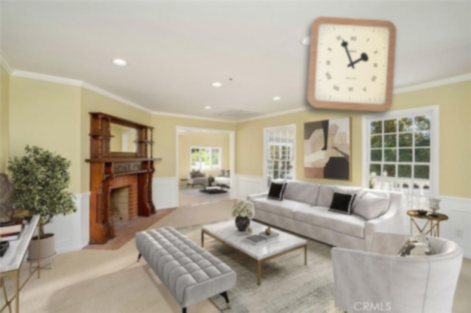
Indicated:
1,56
